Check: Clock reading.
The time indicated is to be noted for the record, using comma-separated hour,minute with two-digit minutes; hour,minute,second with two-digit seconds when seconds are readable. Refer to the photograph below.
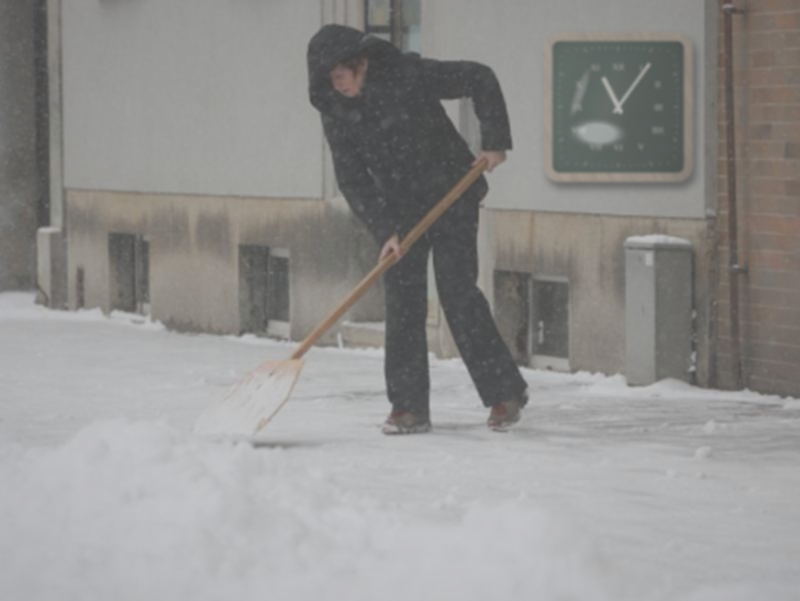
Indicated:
11,06
